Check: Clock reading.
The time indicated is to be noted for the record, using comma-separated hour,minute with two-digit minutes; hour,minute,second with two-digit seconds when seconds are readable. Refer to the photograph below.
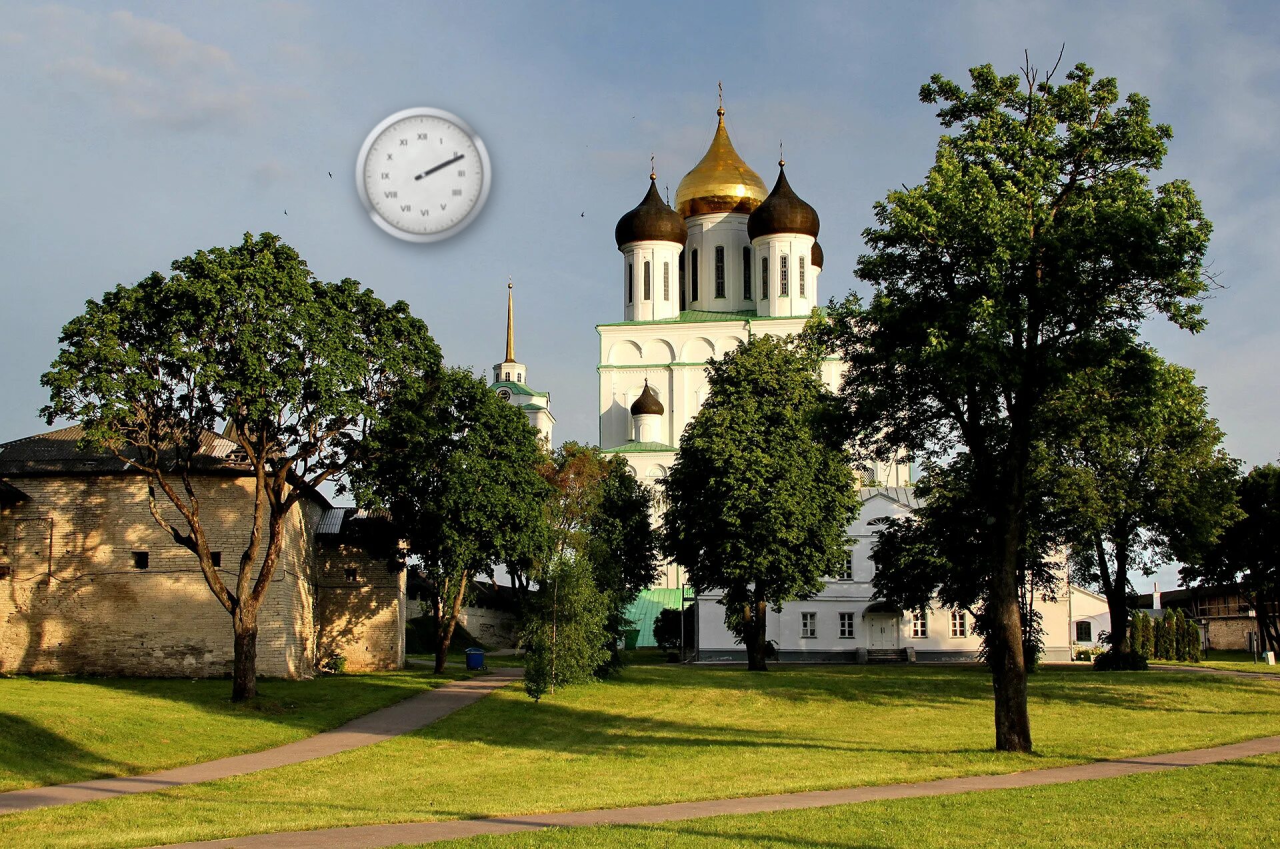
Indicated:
2,11
